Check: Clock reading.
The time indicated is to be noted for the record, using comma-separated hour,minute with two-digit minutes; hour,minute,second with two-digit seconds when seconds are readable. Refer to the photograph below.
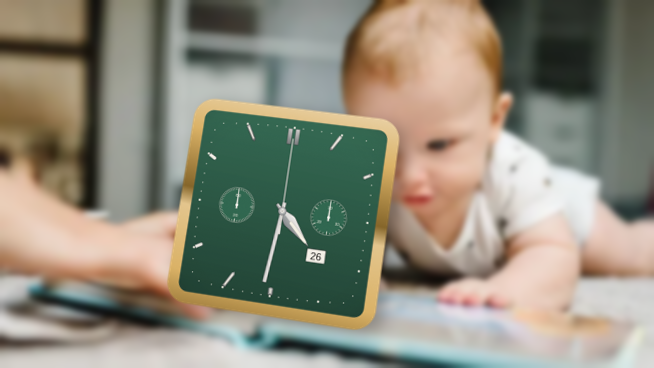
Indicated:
4,31
